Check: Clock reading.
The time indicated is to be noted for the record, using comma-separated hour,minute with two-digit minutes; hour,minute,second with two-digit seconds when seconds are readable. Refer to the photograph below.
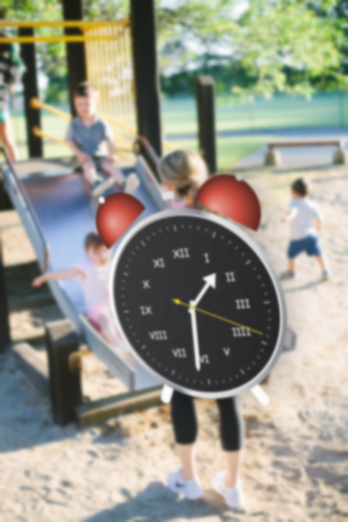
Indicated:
1,31,19
